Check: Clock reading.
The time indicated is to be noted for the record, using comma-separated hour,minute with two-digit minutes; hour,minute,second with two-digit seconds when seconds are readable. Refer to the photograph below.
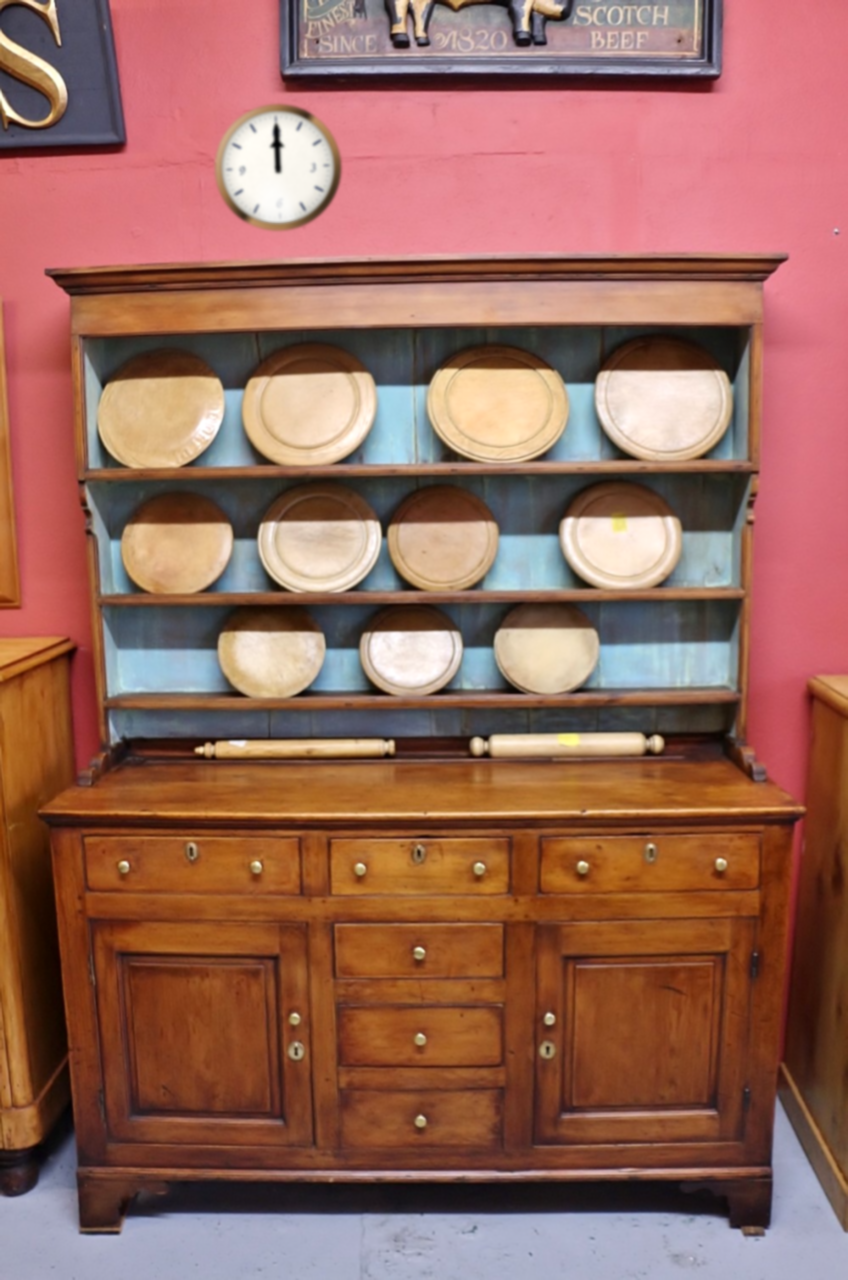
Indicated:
12,00
